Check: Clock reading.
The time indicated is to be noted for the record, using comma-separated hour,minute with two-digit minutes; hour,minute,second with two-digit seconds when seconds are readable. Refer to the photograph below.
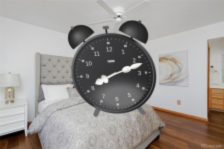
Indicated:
8,12
